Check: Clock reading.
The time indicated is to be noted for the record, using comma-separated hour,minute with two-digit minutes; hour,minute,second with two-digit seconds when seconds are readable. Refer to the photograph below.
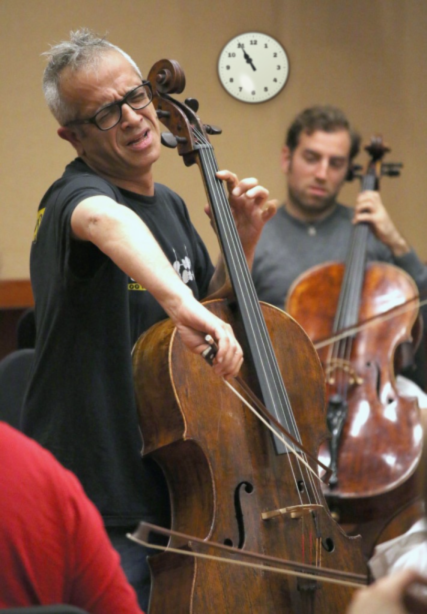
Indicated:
10,55
